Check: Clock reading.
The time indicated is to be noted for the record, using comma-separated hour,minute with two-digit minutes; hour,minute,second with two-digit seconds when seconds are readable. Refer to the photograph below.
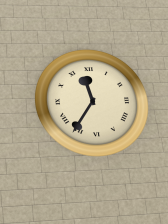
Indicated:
11,36
